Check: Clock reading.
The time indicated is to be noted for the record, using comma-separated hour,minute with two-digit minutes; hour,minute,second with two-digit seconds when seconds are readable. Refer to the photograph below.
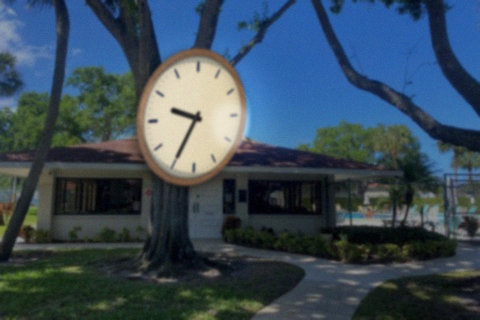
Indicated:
9,35
